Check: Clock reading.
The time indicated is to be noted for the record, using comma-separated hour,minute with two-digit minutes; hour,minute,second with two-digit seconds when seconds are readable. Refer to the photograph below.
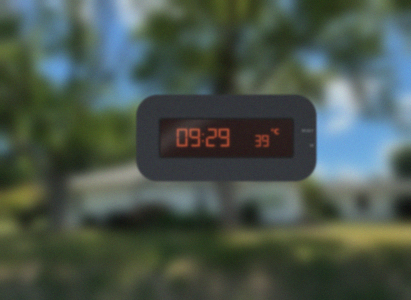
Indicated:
9,29
